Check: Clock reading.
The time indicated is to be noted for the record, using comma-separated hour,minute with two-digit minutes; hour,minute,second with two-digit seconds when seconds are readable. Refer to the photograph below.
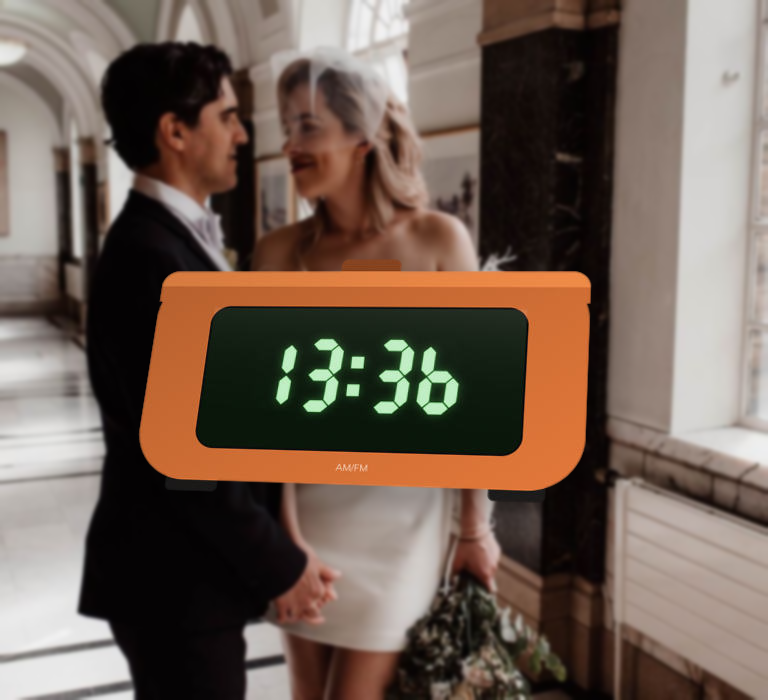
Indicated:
13,36
